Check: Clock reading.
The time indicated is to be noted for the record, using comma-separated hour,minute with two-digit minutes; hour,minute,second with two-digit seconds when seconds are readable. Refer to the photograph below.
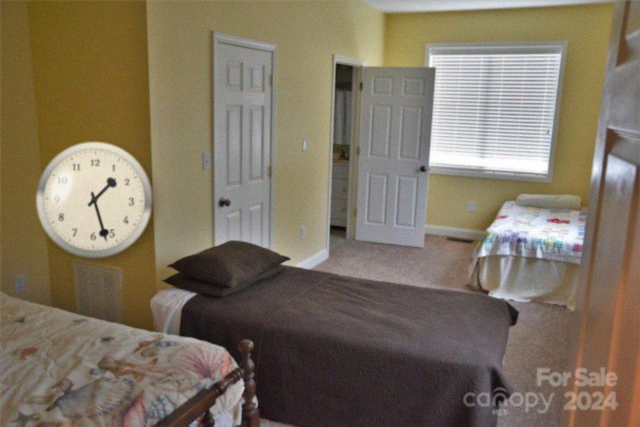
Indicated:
1,27
